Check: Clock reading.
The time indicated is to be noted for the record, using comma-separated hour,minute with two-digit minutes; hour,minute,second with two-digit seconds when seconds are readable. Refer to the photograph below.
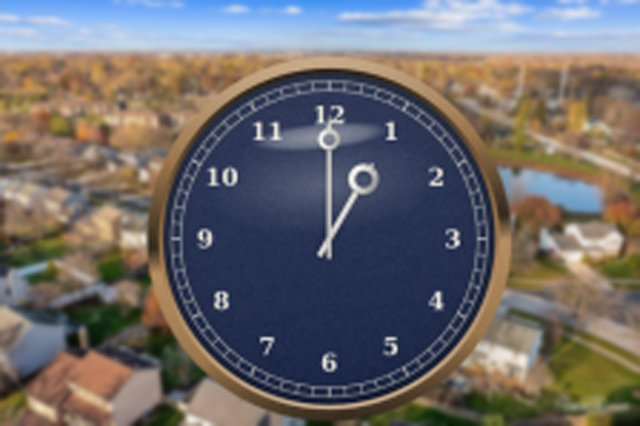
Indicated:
1,00
